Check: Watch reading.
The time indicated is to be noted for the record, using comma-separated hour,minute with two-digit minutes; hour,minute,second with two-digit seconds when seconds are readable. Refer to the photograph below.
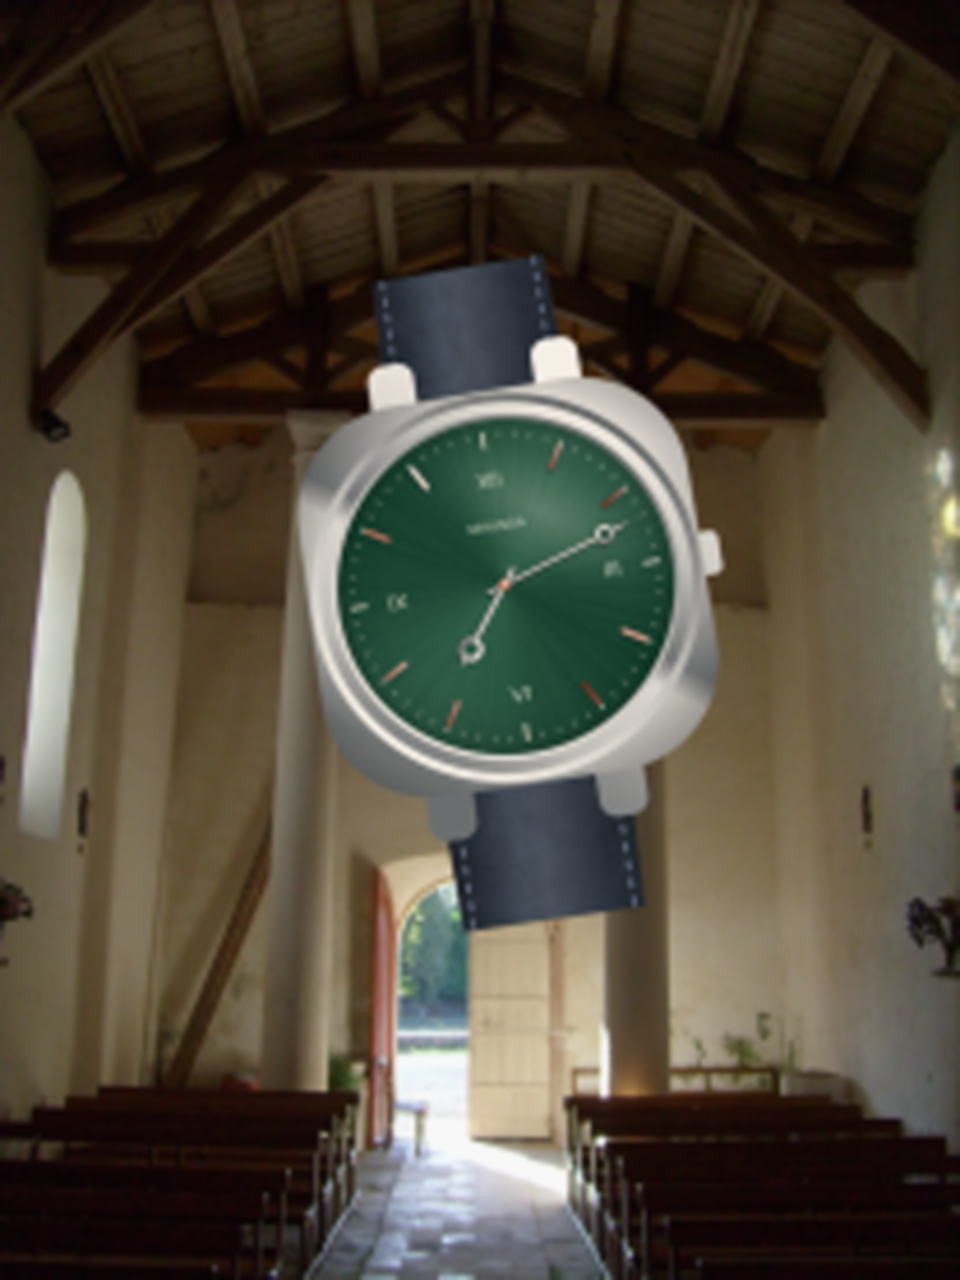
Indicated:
7,12
